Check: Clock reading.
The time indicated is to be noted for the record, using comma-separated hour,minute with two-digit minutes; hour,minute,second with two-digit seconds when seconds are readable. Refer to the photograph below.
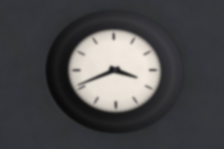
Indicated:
3,41
